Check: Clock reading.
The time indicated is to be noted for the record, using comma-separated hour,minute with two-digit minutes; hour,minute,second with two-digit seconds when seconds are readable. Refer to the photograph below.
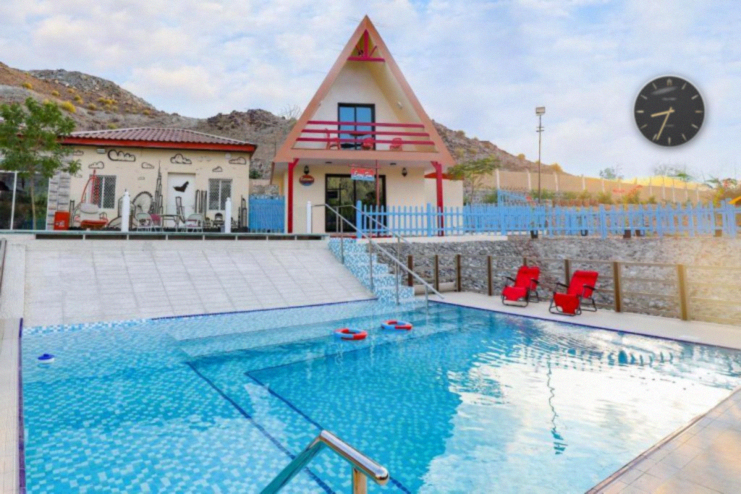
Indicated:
8,34
